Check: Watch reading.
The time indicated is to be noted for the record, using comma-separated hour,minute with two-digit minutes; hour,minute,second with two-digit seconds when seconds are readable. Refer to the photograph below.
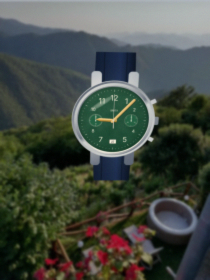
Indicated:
9,07
